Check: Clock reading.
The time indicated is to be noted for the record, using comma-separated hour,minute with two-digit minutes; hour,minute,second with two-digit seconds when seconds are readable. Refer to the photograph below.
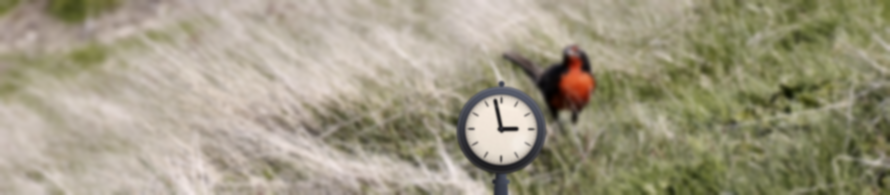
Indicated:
2,58
